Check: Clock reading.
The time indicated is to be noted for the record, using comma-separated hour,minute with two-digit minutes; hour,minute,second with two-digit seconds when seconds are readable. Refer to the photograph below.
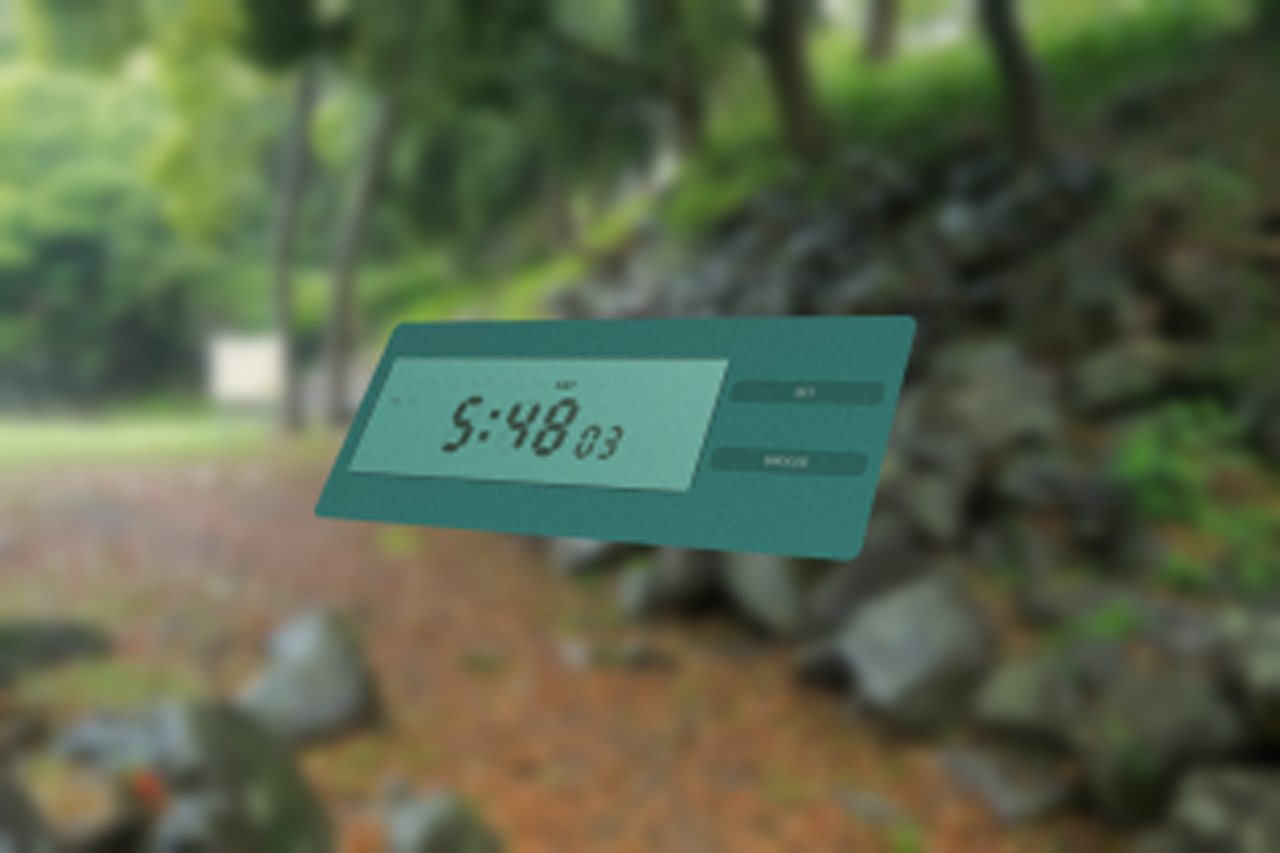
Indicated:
5,48,03
